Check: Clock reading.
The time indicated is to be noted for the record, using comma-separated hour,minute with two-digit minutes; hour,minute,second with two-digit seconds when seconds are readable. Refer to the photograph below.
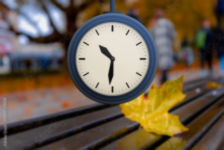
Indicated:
10,31
